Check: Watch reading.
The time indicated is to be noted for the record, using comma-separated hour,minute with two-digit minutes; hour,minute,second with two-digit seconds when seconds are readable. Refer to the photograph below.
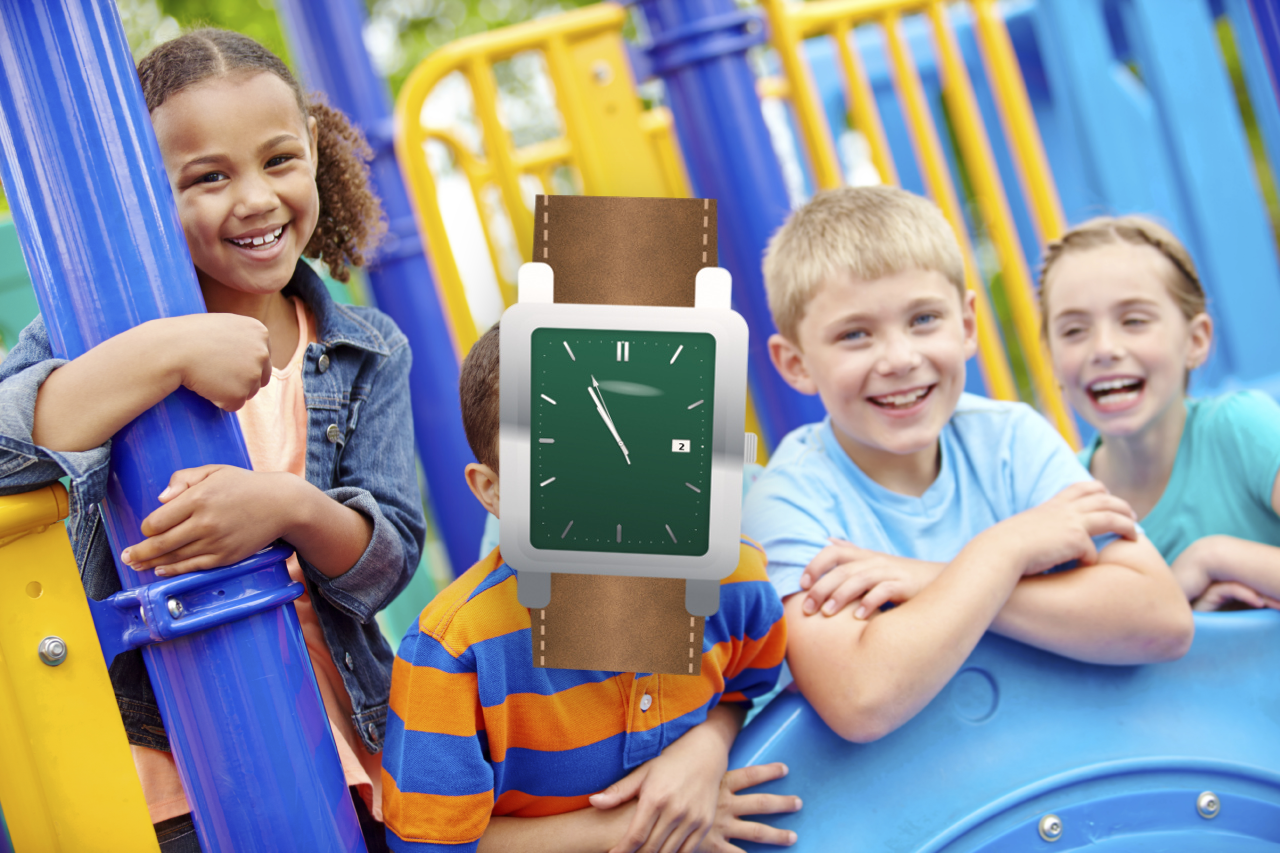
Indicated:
10,54,56
